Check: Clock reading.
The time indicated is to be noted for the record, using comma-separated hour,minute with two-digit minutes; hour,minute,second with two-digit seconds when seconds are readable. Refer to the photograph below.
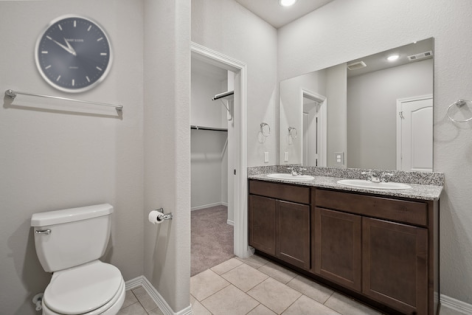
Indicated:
10,50
